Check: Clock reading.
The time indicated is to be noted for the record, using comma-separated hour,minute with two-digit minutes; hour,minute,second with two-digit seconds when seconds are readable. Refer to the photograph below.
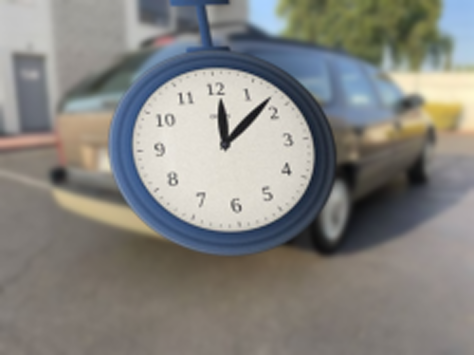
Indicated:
12,08
